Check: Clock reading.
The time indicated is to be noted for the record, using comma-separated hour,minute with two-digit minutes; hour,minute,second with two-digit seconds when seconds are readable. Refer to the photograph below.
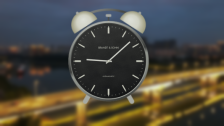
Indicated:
9,08
